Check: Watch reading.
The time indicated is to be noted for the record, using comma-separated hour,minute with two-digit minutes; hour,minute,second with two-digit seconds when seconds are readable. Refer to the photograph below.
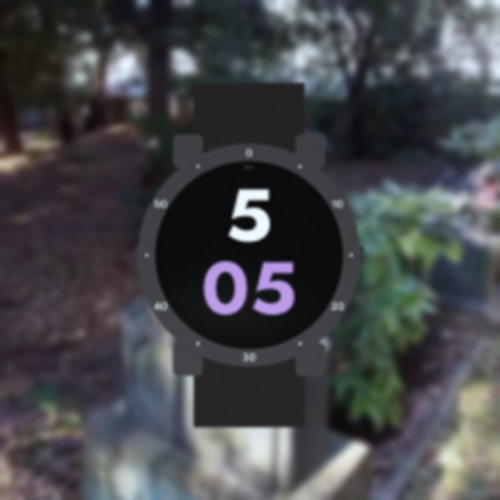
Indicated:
5,05
